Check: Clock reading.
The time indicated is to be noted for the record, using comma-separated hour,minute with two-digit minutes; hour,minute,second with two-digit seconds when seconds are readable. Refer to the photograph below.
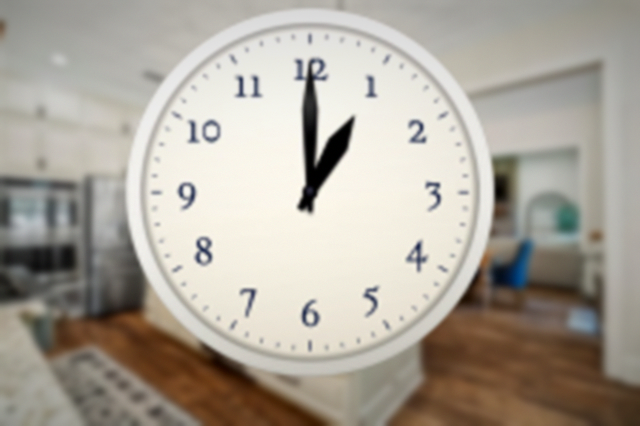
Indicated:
1,00
